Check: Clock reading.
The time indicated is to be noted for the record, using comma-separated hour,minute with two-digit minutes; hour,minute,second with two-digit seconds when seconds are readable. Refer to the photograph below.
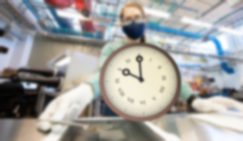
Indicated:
10,00
